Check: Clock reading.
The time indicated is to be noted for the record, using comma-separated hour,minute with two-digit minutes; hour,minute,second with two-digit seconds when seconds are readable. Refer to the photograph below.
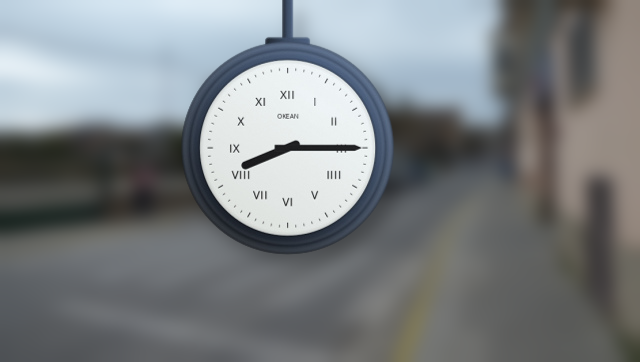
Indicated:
8,15
